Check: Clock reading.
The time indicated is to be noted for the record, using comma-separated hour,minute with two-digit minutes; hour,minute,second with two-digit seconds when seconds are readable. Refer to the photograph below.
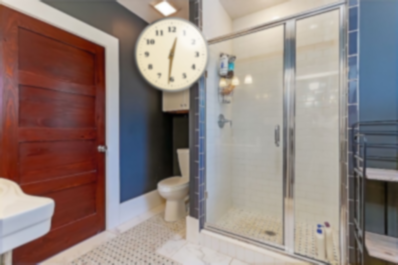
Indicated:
12,31
